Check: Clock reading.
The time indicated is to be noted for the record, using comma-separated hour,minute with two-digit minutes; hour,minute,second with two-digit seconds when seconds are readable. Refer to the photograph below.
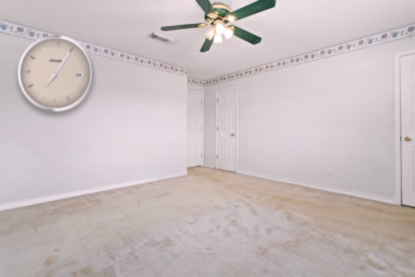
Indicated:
7,05
